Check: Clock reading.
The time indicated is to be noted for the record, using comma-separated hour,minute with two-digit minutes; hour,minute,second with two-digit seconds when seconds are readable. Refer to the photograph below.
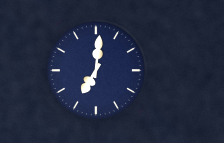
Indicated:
7,01
